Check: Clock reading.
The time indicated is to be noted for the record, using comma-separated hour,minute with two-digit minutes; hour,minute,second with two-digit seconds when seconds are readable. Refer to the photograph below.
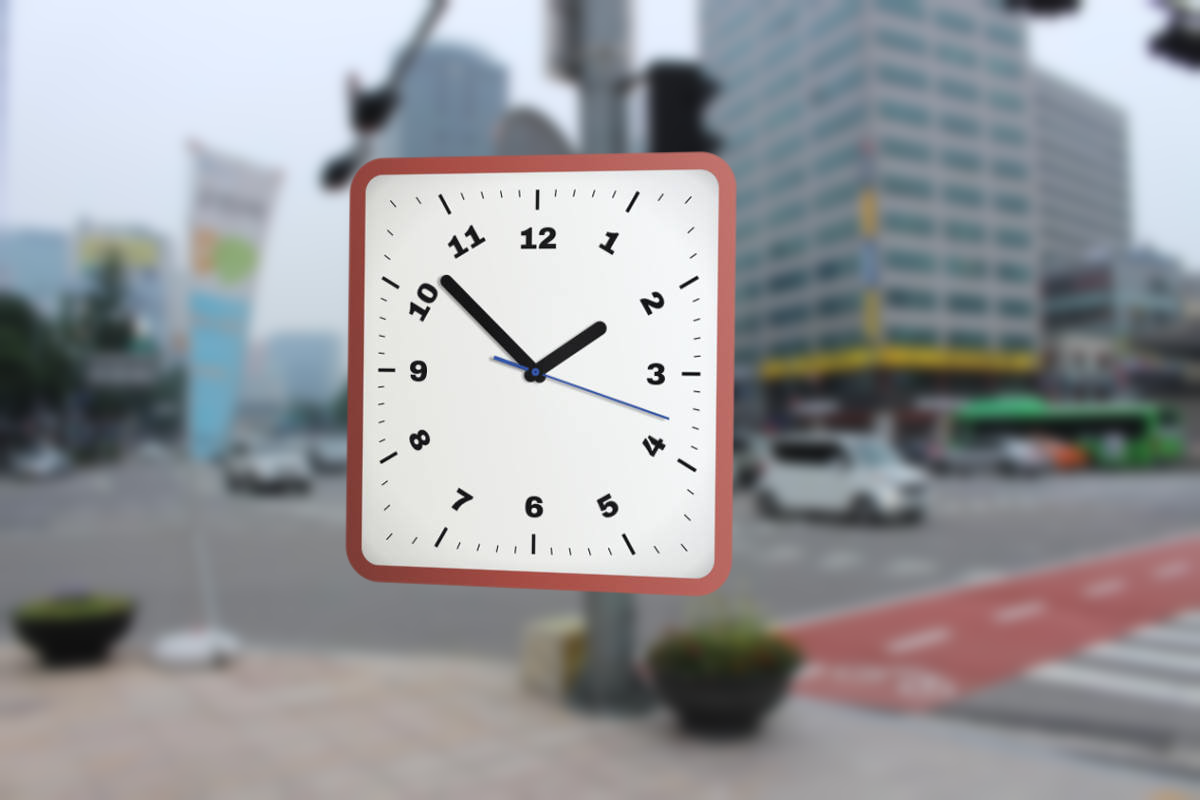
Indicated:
1,52,18
